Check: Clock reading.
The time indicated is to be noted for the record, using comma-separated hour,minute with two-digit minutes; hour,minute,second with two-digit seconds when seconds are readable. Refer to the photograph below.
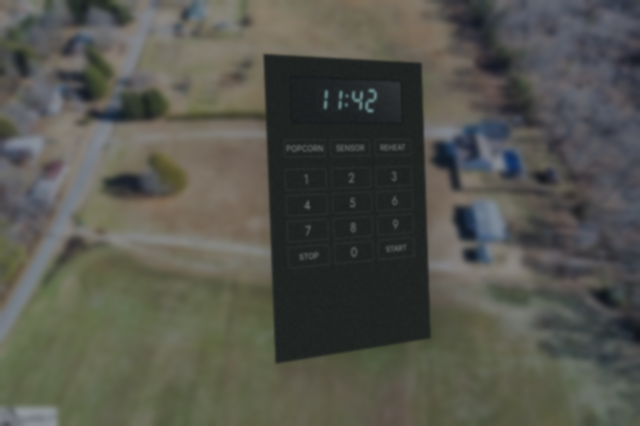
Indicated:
11,42
